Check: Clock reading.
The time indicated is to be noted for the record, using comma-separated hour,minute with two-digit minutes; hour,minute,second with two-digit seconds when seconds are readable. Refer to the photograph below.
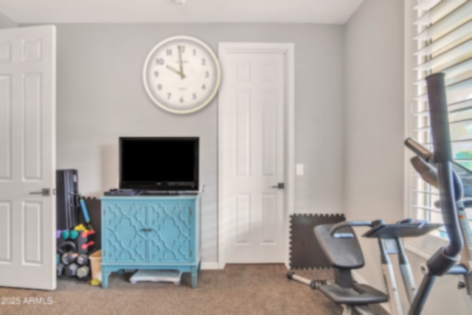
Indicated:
9,59
